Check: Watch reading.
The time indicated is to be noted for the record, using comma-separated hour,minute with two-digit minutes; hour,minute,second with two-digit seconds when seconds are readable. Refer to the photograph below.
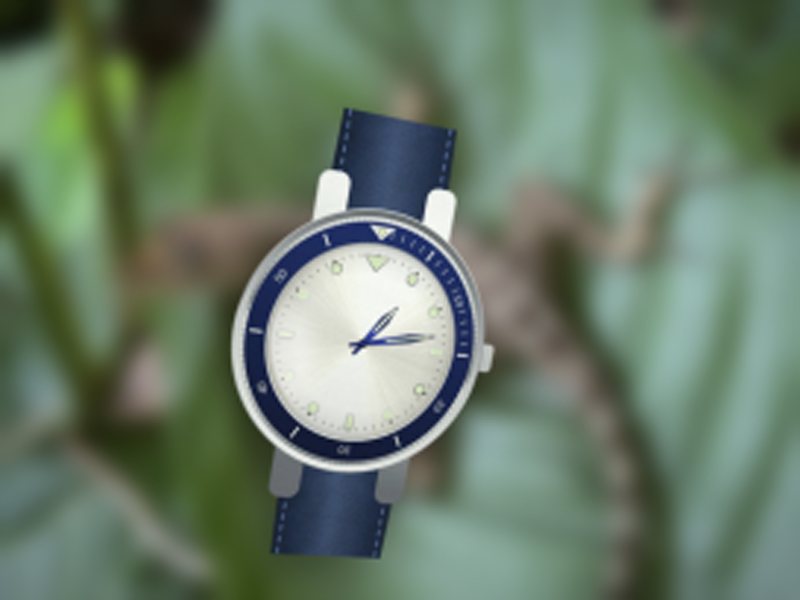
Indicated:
1,13
